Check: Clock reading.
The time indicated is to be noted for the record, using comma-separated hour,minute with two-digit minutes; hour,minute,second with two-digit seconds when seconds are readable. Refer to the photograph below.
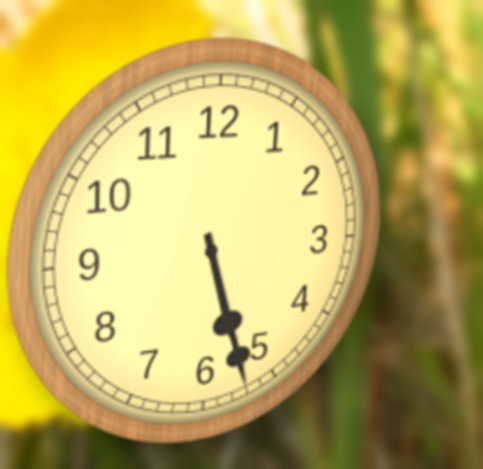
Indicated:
5,27
